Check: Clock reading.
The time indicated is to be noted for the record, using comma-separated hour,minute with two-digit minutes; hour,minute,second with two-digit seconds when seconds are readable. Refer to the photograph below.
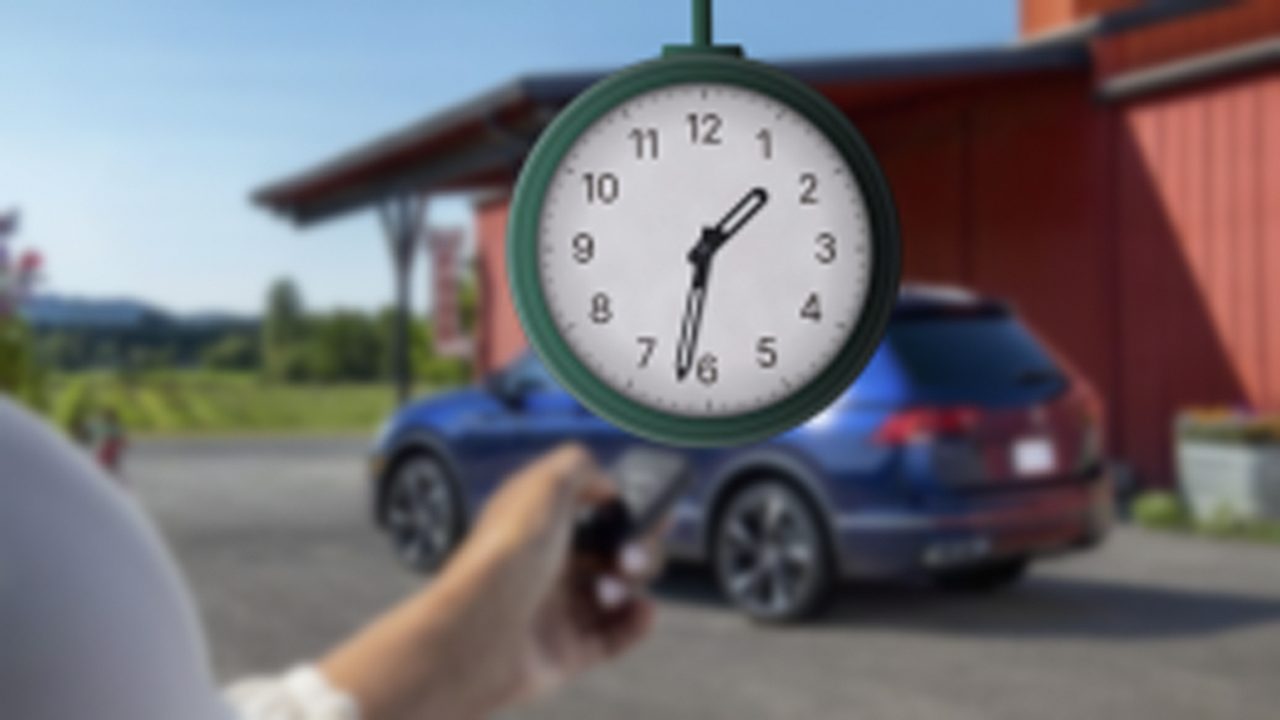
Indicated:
1,32
